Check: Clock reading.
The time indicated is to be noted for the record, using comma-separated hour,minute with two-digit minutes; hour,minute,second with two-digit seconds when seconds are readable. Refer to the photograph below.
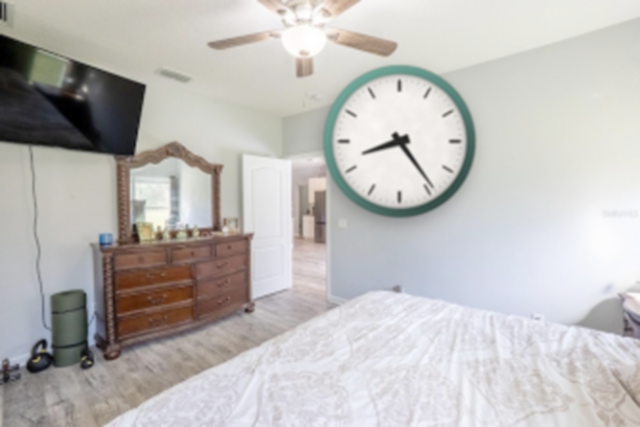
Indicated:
8,24
